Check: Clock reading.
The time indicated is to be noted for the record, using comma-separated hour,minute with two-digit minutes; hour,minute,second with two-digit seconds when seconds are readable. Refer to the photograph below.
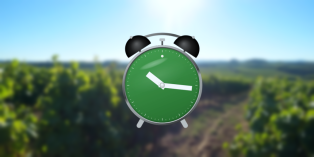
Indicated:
10,16
